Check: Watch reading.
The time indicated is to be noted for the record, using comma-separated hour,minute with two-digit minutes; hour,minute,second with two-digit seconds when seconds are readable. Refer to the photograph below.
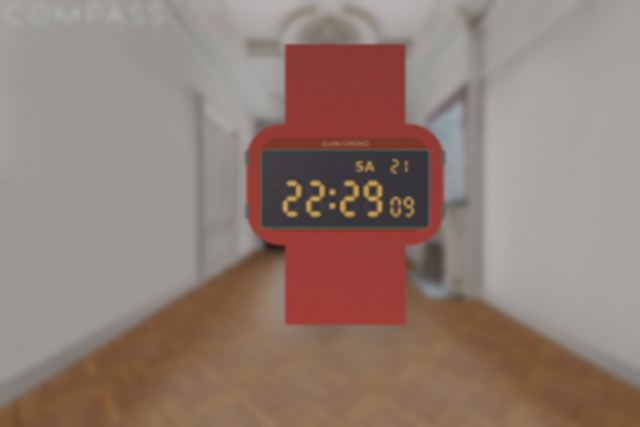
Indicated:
22,29,09
